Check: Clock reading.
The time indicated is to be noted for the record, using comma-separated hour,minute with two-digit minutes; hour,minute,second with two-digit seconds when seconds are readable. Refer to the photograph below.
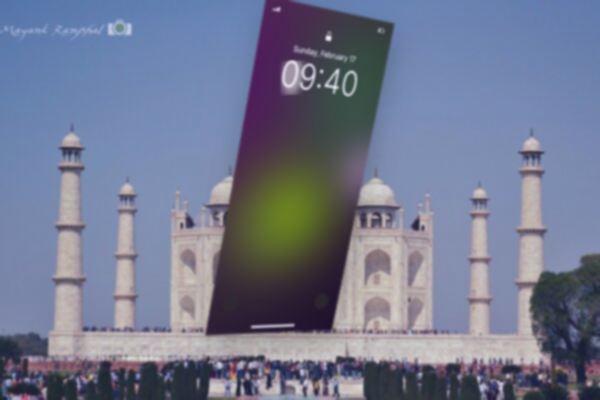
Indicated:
9,40
